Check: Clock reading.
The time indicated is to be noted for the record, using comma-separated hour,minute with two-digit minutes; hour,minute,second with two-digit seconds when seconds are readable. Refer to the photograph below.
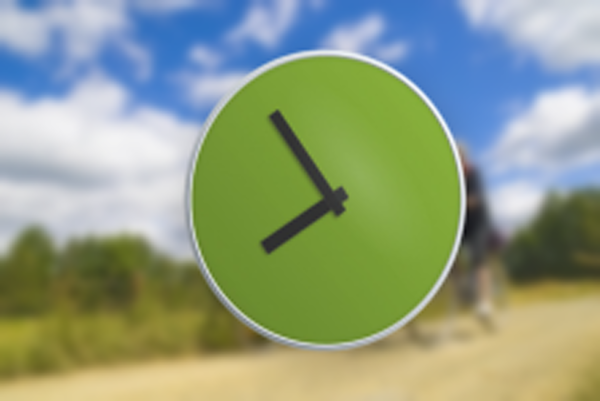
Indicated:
7,54
